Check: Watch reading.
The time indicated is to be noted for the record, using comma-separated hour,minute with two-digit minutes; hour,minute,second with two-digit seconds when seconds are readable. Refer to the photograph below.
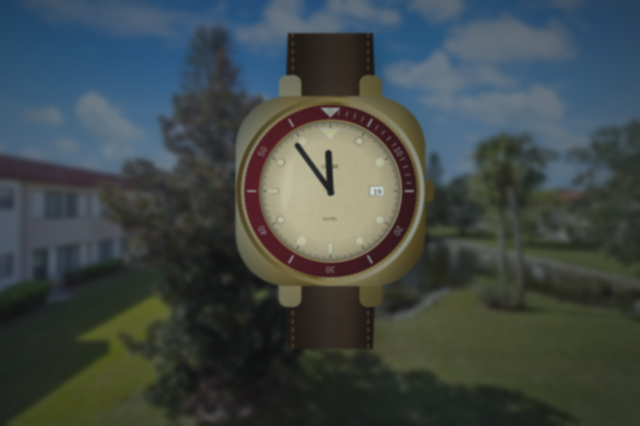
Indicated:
11,54
